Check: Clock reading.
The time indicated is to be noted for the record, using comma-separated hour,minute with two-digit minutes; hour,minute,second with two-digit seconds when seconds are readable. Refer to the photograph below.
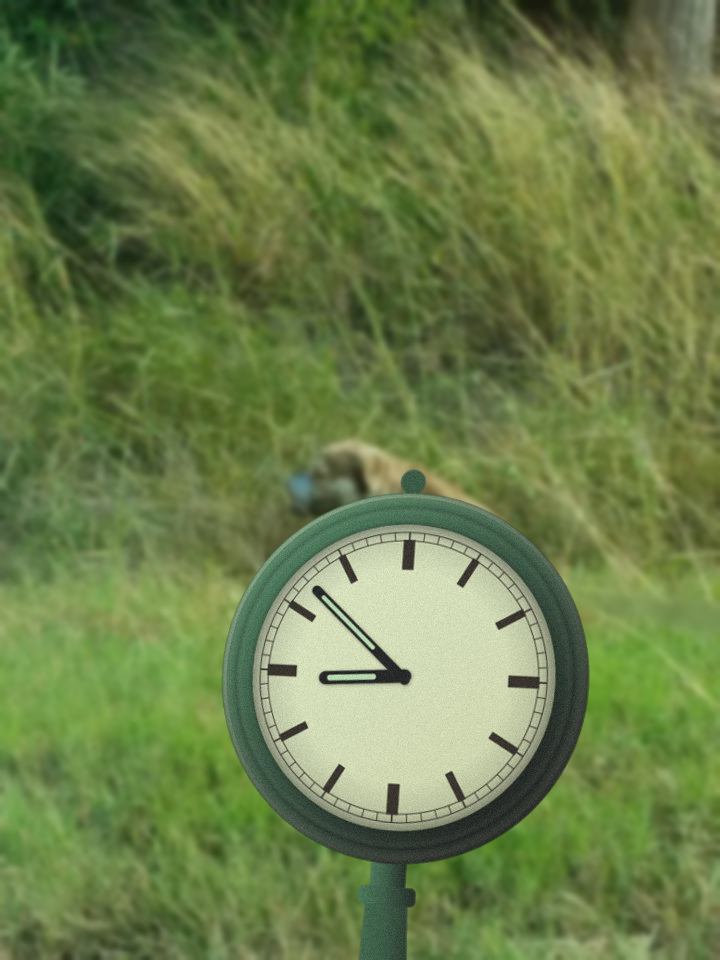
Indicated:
8,52
